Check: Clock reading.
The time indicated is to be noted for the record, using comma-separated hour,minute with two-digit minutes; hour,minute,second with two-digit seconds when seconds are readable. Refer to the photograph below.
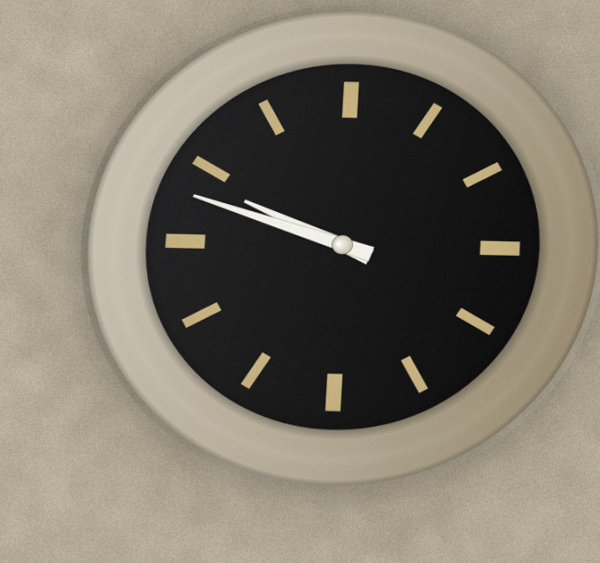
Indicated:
9,48
